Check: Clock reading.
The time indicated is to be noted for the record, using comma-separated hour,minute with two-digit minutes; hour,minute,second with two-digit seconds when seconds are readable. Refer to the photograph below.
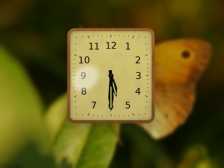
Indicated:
5,30
